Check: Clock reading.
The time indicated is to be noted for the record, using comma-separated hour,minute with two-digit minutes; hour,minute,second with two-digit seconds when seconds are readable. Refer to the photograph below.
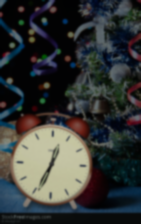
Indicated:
12,34
